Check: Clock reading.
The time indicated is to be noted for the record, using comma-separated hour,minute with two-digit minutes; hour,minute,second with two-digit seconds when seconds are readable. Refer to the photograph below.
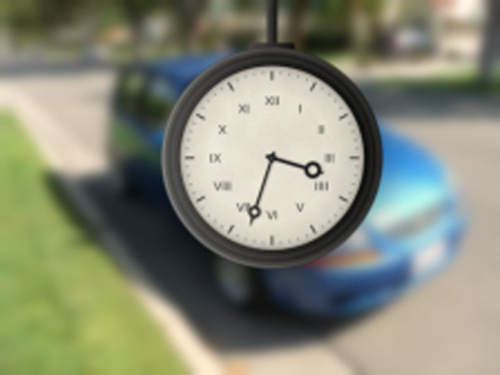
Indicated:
3,33
